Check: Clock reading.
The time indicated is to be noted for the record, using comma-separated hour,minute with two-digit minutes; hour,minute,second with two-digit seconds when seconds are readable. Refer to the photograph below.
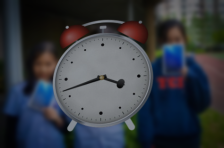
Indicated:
3,42
